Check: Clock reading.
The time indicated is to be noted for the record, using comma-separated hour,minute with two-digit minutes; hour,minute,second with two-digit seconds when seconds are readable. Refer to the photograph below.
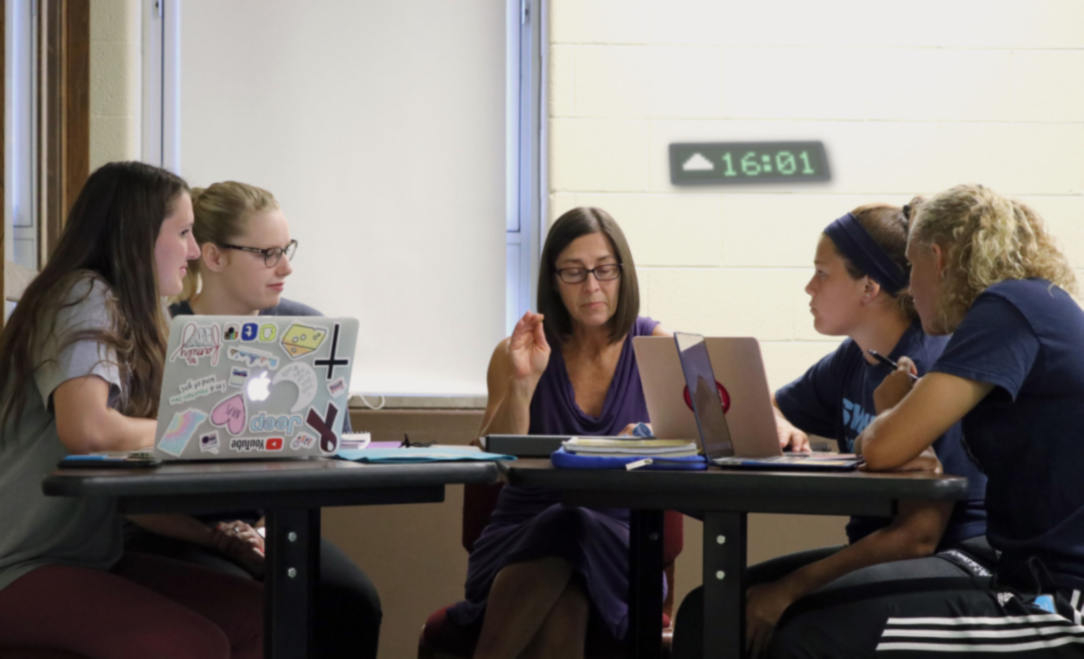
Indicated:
16,01
